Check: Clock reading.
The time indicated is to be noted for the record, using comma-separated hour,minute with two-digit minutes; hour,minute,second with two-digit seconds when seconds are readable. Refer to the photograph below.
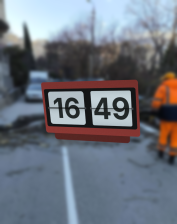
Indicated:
16,49
